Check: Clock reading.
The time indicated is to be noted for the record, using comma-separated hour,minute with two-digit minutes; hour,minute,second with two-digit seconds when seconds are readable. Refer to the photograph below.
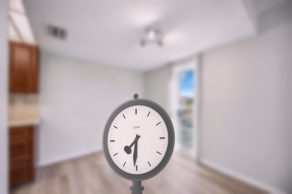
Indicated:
7,31
